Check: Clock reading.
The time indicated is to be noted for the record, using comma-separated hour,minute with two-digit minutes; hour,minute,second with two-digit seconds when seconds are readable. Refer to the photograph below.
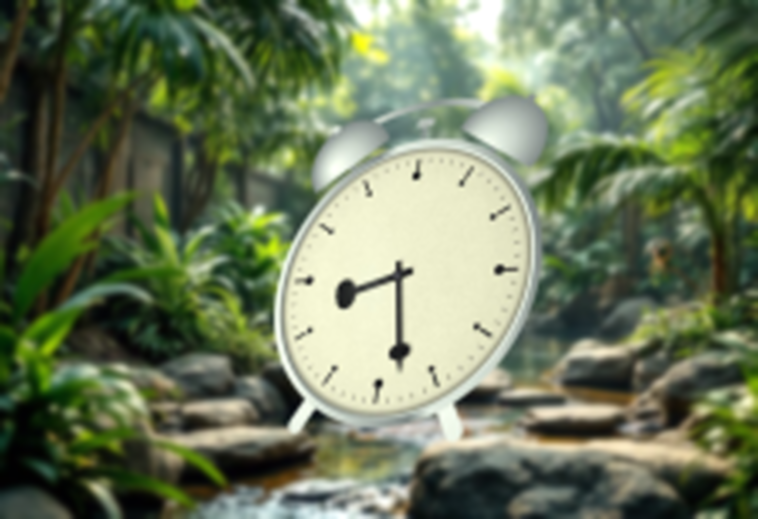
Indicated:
8,28
